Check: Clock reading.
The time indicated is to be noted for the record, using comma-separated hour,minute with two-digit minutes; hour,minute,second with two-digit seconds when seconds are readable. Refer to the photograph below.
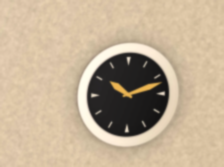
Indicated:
10,12
